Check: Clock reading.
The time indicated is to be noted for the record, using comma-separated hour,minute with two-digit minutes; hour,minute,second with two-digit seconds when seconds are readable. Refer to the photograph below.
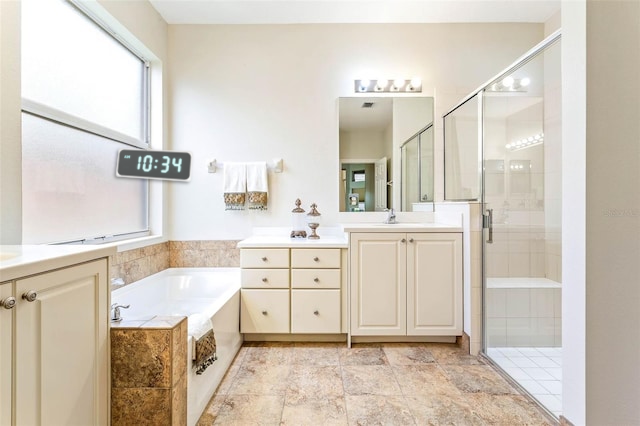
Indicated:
10,34
